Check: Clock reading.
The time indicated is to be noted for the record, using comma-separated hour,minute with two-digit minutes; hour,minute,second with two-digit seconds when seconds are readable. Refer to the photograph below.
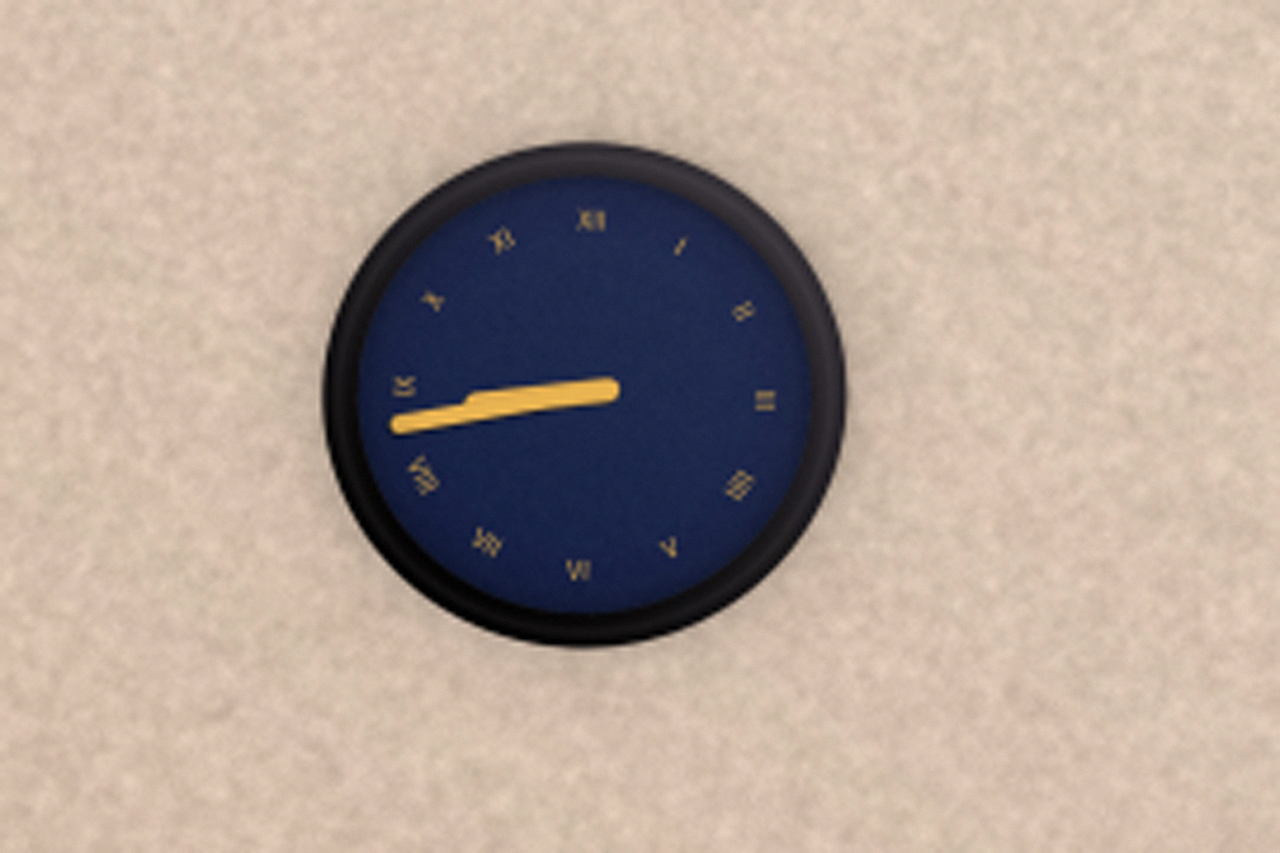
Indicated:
8,43
